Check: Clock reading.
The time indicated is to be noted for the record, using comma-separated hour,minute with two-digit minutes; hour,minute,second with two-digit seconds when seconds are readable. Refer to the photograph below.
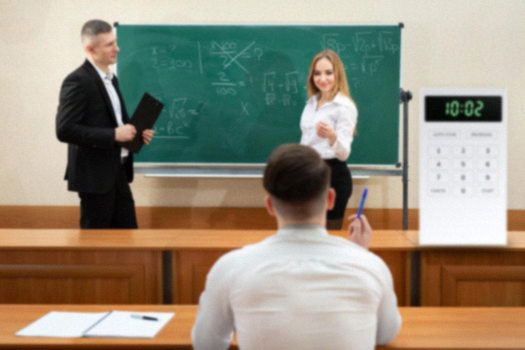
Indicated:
10,02
